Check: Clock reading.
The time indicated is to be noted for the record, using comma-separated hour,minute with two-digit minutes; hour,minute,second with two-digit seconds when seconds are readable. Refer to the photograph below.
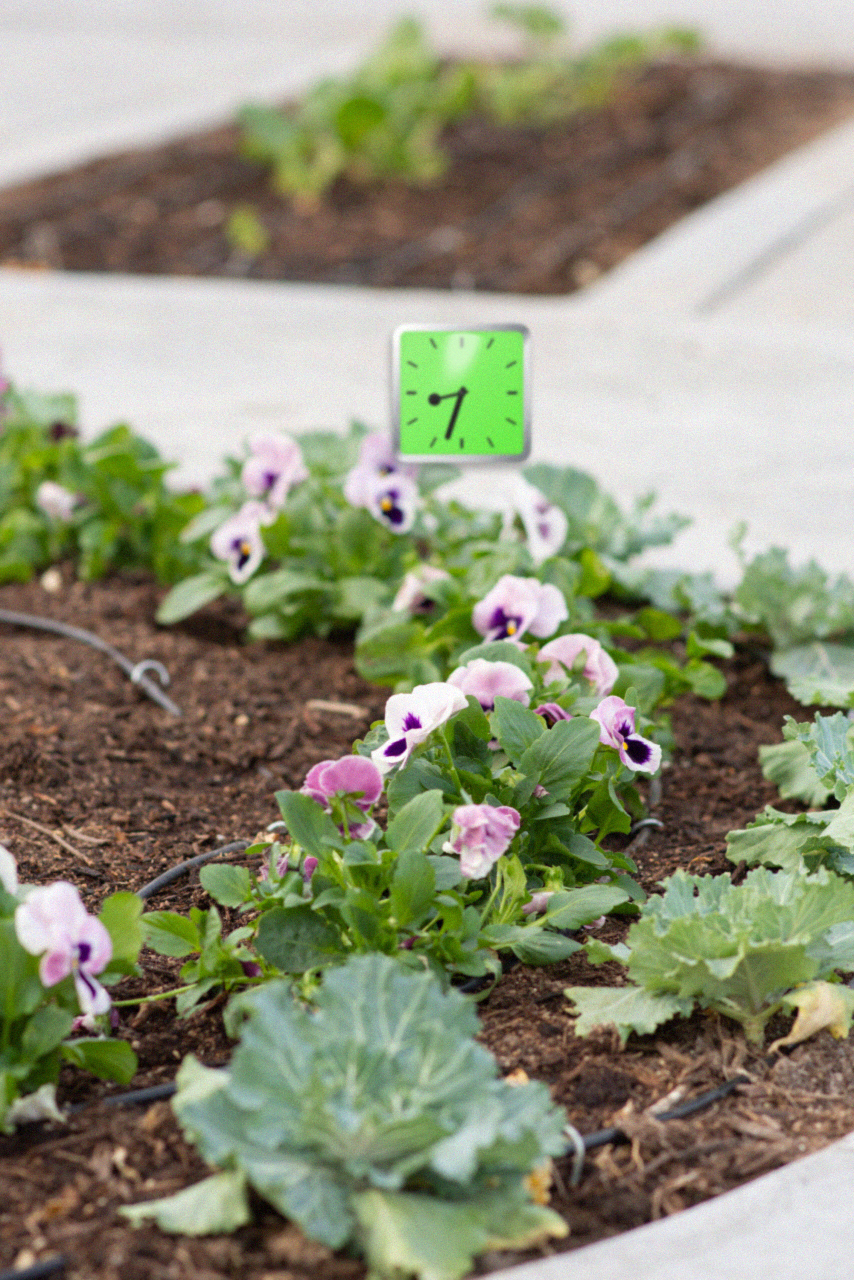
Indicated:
8,33
